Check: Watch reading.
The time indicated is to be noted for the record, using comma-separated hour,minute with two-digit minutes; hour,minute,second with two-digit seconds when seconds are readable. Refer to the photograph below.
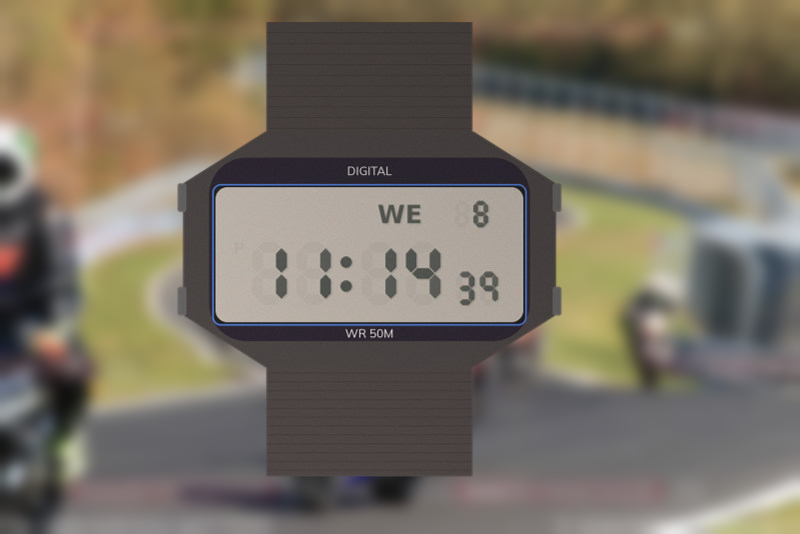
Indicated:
11,14,39
